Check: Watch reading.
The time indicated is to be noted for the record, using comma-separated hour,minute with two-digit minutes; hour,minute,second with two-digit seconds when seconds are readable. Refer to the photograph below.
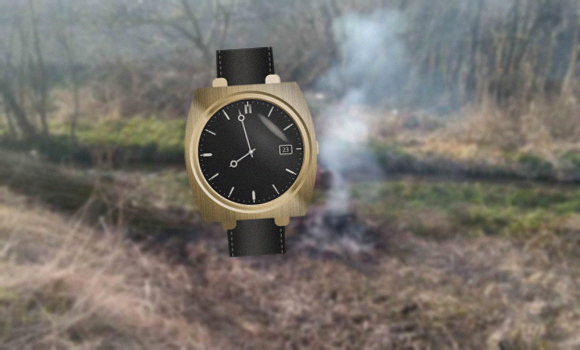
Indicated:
7,58
